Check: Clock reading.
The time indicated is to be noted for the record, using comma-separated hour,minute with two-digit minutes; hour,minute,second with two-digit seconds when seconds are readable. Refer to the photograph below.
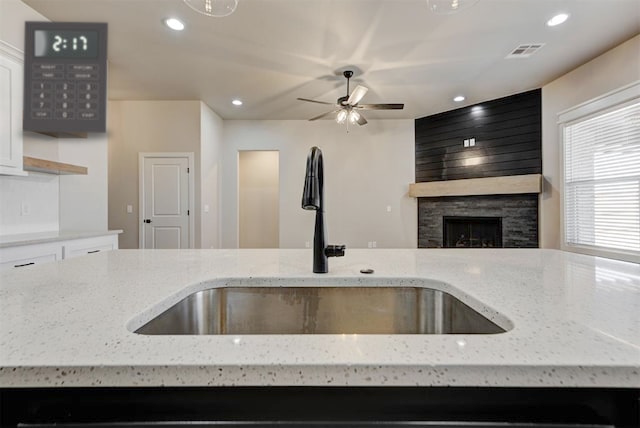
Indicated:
2,17
